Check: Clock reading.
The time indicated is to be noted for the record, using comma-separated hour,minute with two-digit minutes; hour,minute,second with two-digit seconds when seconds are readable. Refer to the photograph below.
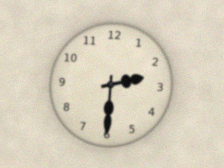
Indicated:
2,30
